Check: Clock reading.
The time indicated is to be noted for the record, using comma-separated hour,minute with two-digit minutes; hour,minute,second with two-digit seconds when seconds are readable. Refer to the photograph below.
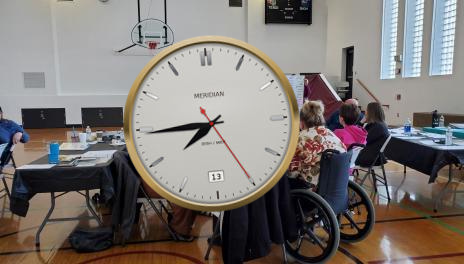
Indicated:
7,44,25
